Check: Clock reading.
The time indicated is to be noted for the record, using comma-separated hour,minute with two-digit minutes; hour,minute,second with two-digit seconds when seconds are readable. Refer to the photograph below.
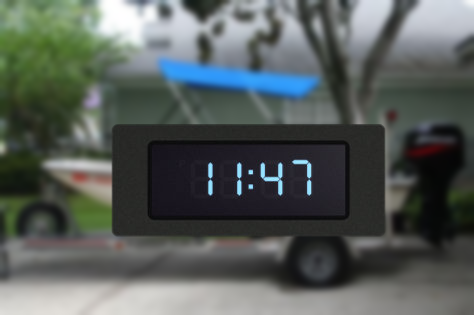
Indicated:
11,47
